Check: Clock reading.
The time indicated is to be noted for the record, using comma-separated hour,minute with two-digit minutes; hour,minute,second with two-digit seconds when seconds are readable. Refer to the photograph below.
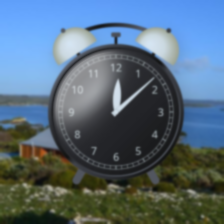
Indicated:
12,08
